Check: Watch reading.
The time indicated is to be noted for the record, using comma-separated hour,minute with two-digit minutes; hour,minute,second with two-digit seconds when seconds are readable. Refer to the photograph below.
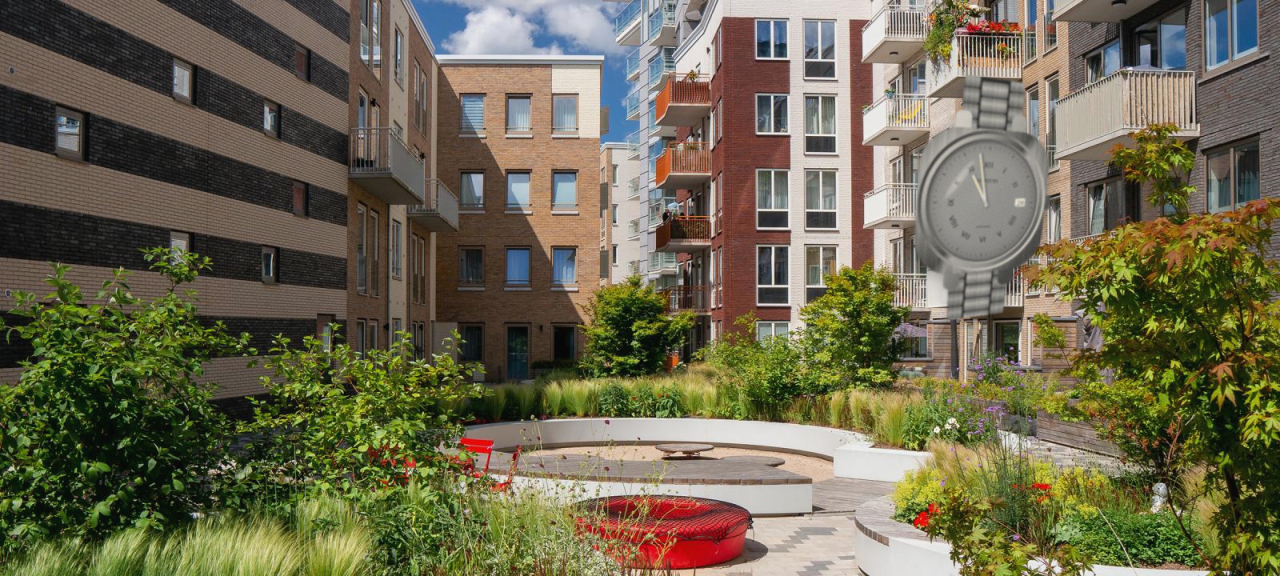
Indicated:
10,58
